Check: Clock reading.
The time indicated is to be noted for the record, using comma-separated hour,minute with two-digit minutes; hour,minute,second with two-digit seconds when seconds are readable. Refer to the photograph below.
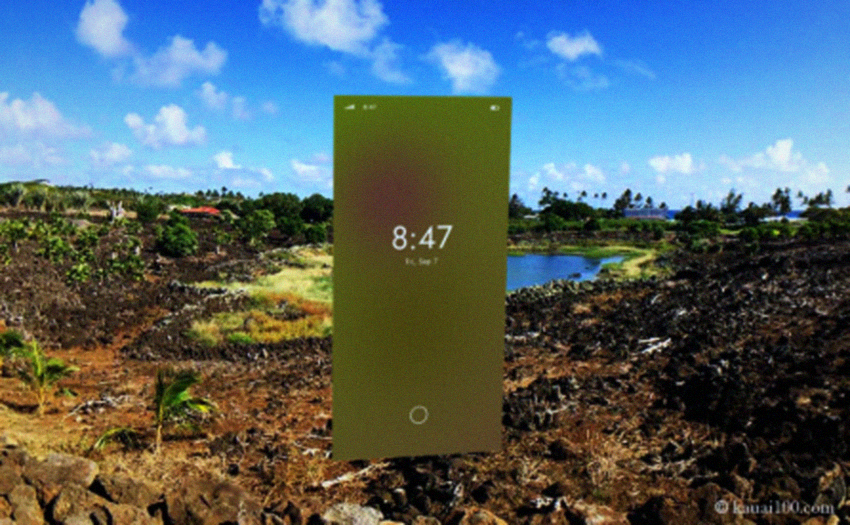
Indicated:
8,47
